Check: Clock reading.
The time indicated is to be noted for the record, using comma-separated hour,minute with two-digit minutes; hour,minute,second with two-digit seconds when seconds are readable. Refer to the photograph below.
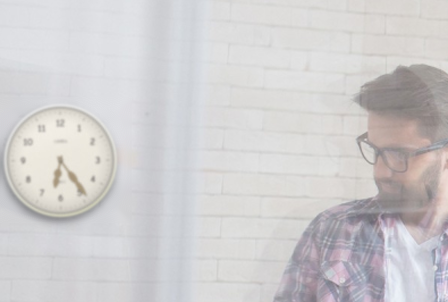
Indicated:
6,24
